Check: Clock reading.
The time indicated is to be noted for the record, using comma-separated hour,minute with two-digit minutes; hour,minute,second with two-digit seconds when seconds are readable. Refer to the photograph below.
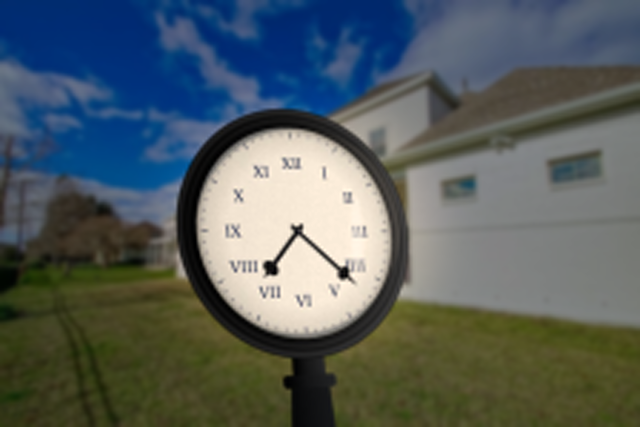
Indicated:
7,22
